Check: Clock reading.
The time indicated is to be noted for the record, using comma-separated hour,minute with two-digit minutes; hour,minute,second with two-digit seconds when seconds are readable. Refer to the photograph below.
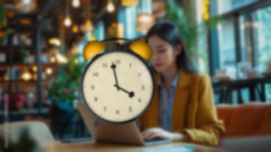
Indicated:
3,58
